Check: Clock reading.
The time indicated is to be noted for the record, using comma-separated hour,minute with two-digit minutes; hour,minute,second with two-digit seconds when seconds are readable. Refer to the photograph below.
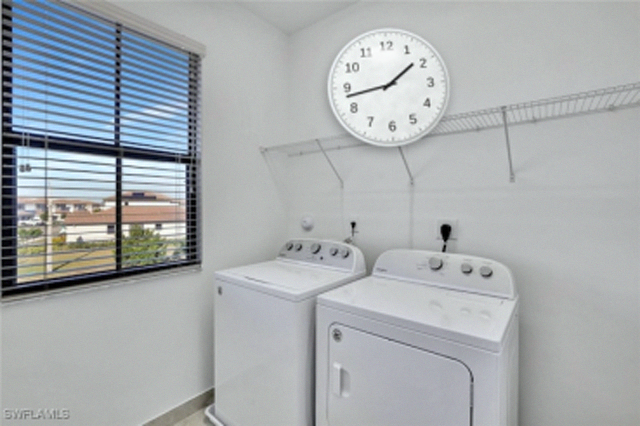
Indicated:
1,43
